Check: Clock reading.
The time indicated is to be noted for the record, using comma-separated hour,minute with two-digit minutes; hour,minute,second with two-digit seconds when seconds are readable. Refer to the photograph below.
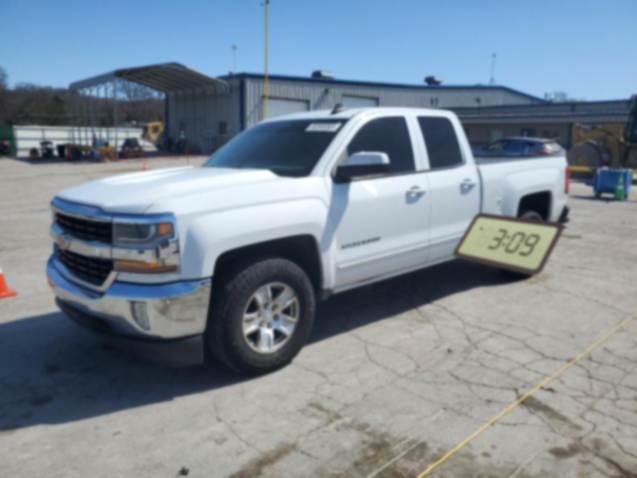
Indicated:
3,09
